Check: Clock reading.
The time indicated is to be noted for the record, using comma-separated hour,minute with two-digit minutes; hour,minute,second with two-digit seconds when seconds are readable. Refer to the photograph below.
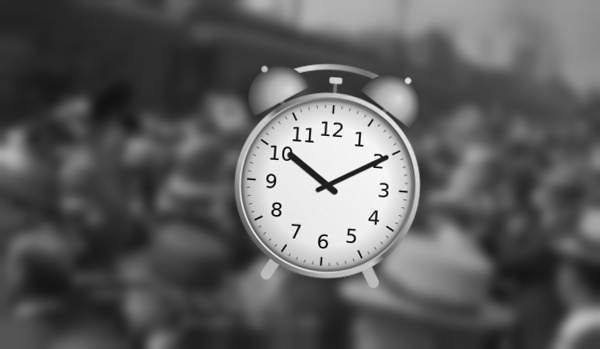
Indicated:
10,10
